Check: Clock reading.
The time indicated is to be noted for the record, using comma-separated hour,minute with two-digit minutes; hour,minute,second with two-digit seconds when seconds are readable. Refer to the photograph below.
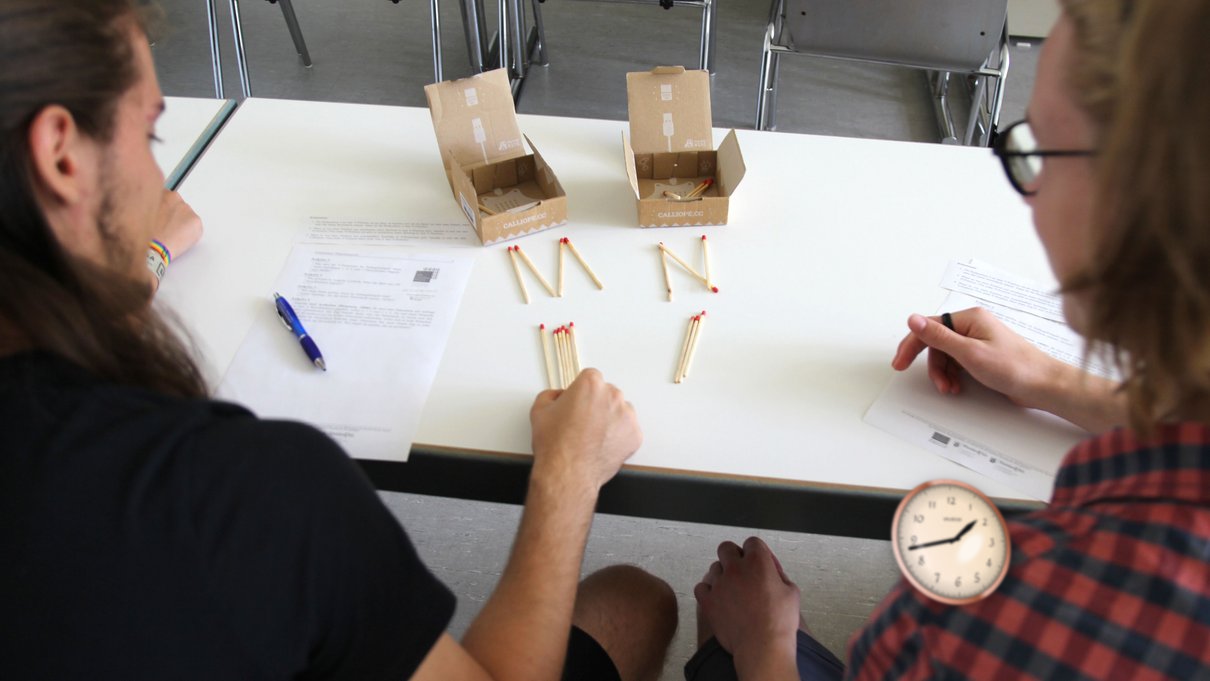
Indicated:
1,43
